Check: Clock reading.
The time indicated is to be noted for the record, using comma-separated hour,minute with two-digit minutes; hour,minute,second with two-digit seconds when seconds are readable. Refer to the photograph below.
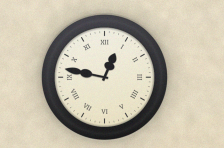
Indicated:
12,47
